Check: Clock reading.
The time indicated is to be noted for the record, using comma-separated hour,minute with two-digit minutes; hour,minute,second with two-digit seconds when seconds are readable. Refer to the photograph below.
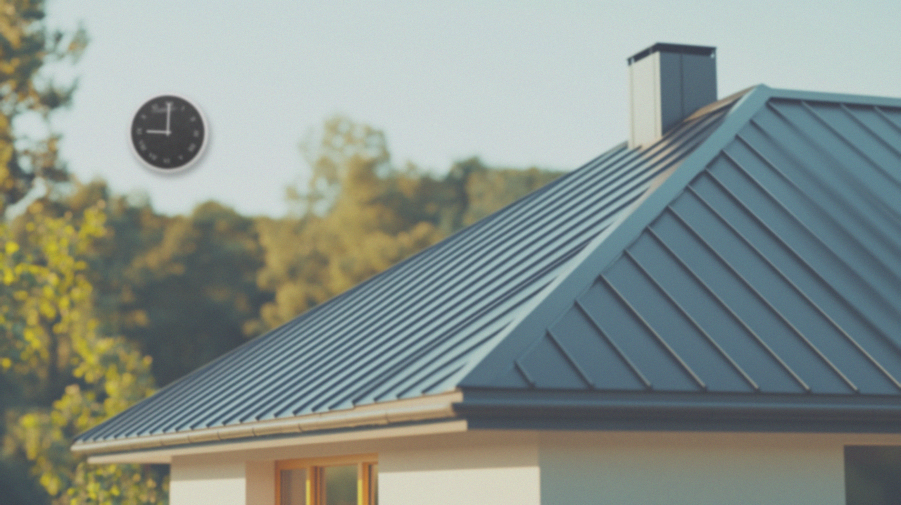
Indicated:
9,00
